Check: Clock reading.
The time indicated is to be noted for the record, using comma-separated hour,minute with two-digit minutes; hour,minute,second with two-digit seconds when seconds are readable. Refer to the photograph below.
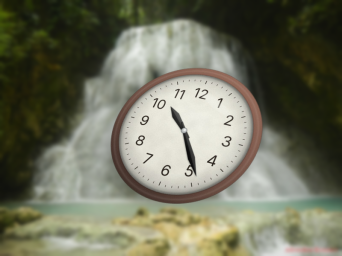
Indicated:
10,24
